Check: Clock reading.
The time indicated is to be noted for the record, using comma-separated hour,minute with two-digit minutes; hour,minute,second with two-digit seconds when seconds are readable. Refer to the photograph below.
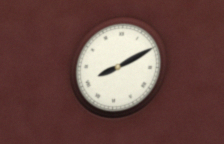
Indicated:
8,10
